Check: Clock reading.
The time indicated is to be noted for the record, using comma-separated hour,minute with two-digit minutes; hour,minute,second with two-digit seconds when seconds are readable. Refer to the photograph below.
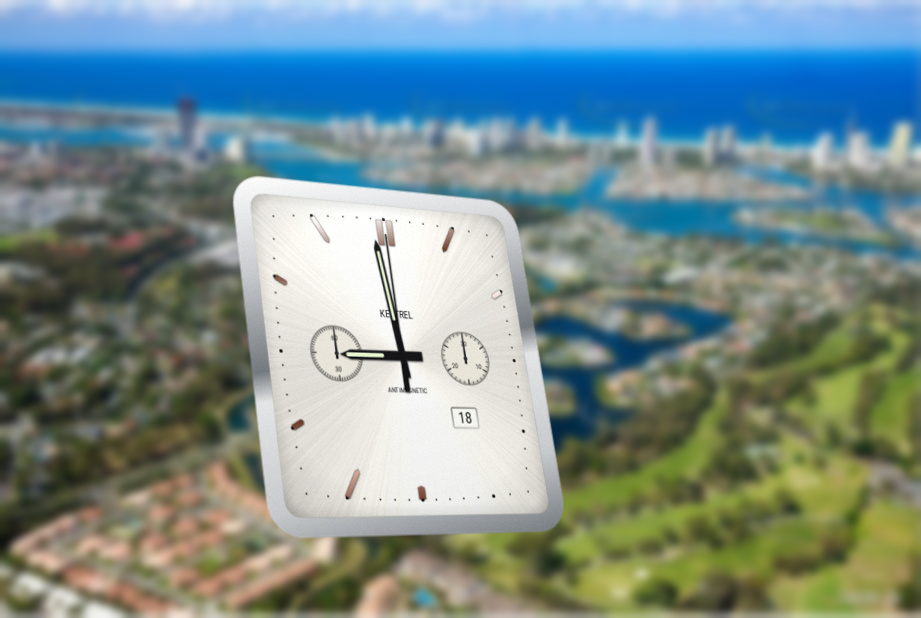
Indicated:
8,59
